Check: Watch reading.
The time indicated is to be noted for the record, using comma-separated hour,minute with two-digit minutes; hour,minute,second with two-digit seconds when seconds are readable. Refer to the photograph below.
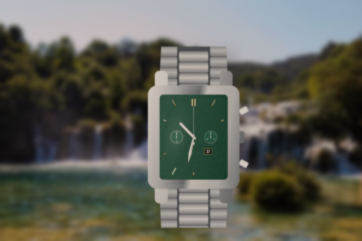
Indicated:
10,32
